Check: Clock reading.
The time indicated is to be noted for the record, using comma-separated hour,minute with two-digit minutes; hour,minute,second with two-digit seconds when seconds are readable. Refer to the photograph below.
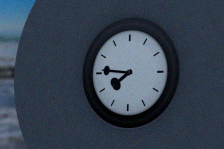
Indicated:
7,46
